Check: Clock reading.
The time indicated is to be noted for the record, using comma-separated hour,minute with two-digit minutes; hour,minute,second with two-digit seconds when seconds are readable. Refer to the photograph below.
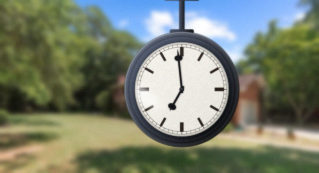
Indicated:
6,59
